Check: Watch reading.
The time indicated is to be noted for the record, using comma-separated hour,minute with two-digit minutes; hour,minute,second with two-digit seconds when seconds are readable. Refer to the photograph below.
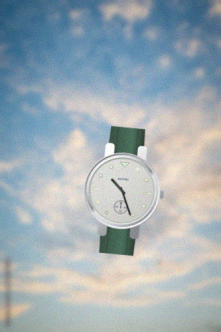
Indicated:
10,26
